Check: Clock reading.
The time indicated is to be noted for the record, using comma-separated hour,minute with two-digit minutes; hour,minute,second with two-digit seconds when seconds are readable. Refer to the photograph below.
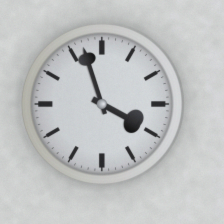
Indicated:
3,57
